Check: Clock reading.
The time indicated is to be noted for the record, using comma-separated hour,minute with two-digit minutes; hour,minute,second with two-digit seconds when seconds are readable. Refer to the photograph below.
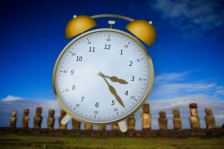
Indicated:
3,23
